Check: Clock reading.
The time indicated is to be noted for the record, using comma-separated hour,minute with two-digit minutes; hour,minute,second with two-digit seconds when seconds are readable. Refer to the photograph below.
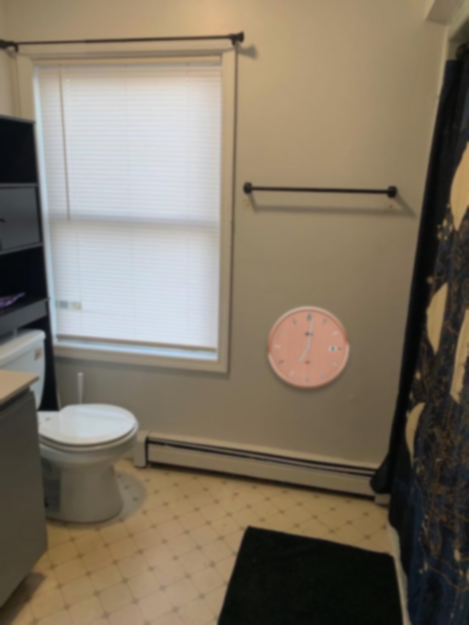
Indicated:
7,01
